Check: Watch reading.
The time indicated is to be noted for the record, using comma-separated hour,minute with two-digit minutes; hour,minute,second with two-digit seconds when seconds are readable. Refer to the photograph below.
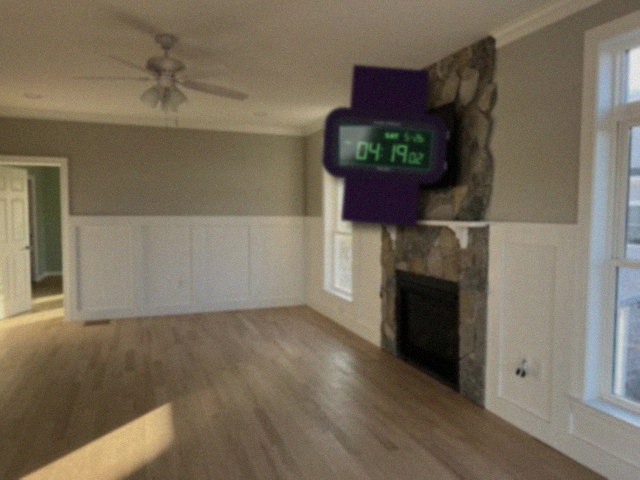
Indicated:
4,19
